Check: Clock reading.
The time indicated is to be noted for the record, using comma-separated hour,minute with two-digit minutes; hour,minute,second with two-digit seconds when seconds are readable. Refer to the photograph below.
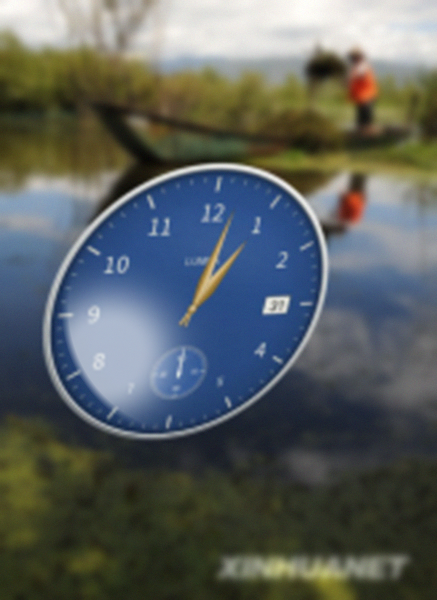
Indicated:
1,02
